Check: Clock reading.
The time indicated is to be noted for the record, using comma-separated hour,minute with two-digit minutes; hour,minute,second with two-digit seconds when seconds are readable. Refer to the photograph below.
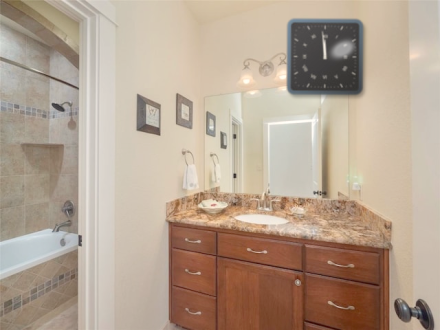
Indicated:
11,59
